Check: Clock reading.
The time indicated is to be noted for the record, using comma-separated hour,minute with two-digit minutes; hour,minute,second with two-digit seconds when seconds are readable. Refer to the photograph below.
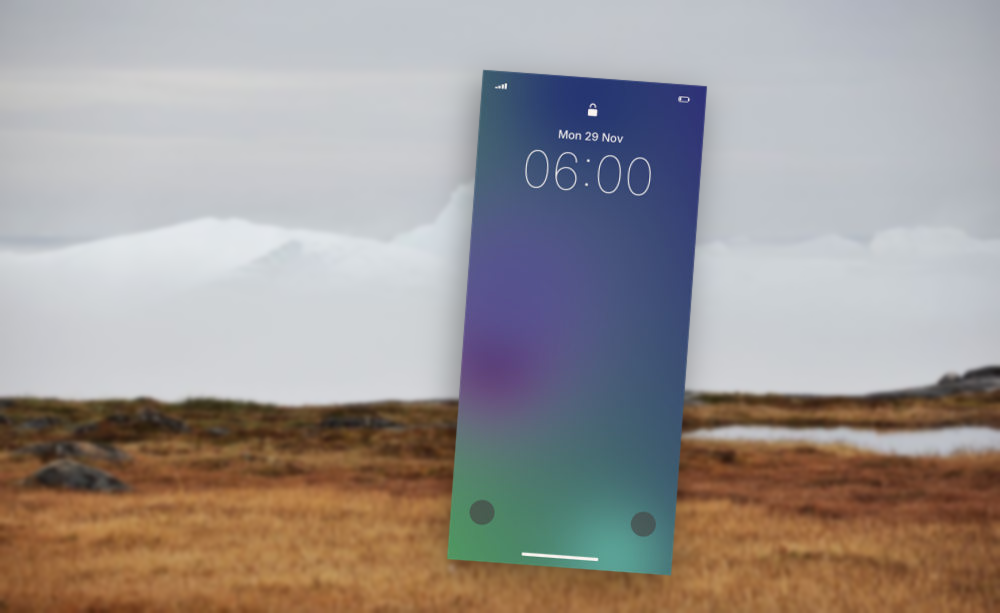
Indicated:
6,00
